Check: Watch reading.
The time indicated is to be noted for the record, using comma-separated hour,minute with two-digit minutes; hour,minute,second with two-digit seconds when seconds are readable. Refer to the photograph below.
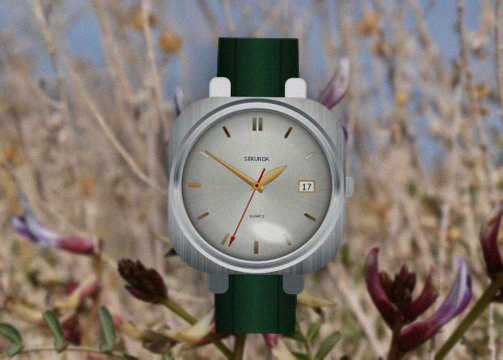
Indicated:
1,50,34
